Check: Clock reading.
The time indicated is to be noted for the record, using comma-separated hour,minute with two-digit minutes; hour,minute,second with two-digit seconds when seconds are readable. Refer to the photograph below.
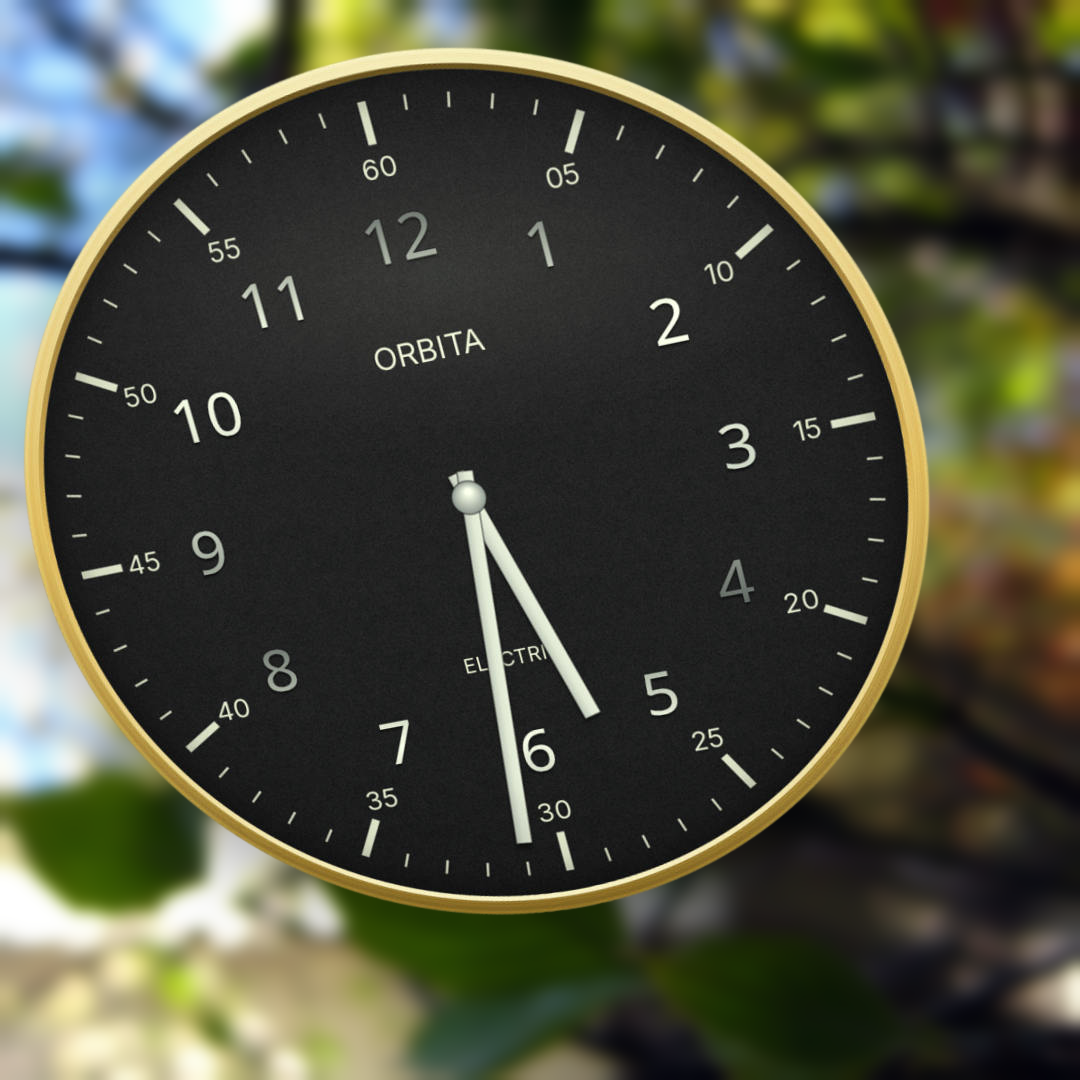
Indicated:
5,31
